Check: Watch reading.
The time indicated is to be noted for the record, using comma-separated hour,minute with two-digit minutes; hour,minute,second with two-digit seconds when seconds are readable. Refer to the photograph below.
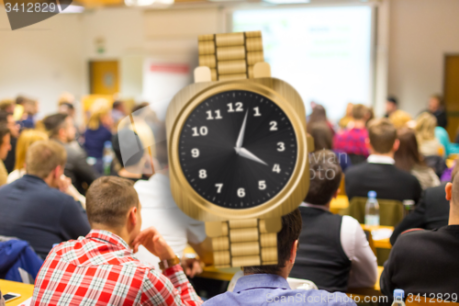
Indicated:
4,03
